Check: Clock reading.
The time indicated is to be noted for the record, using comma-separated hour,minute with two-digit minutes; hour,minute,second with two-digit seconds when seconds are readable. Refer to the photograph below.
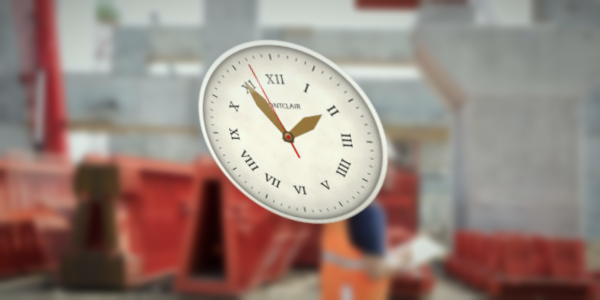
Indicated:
1,54,57
